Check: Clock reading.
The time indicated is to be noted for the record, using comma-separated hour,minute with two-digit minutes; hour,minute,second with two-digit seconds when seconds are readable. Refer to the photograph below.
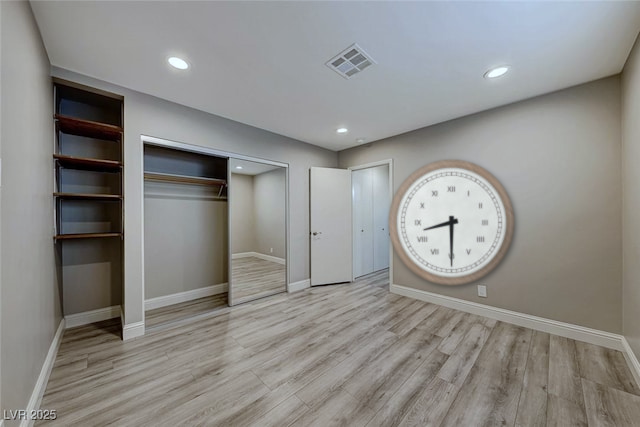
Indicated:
8,30
